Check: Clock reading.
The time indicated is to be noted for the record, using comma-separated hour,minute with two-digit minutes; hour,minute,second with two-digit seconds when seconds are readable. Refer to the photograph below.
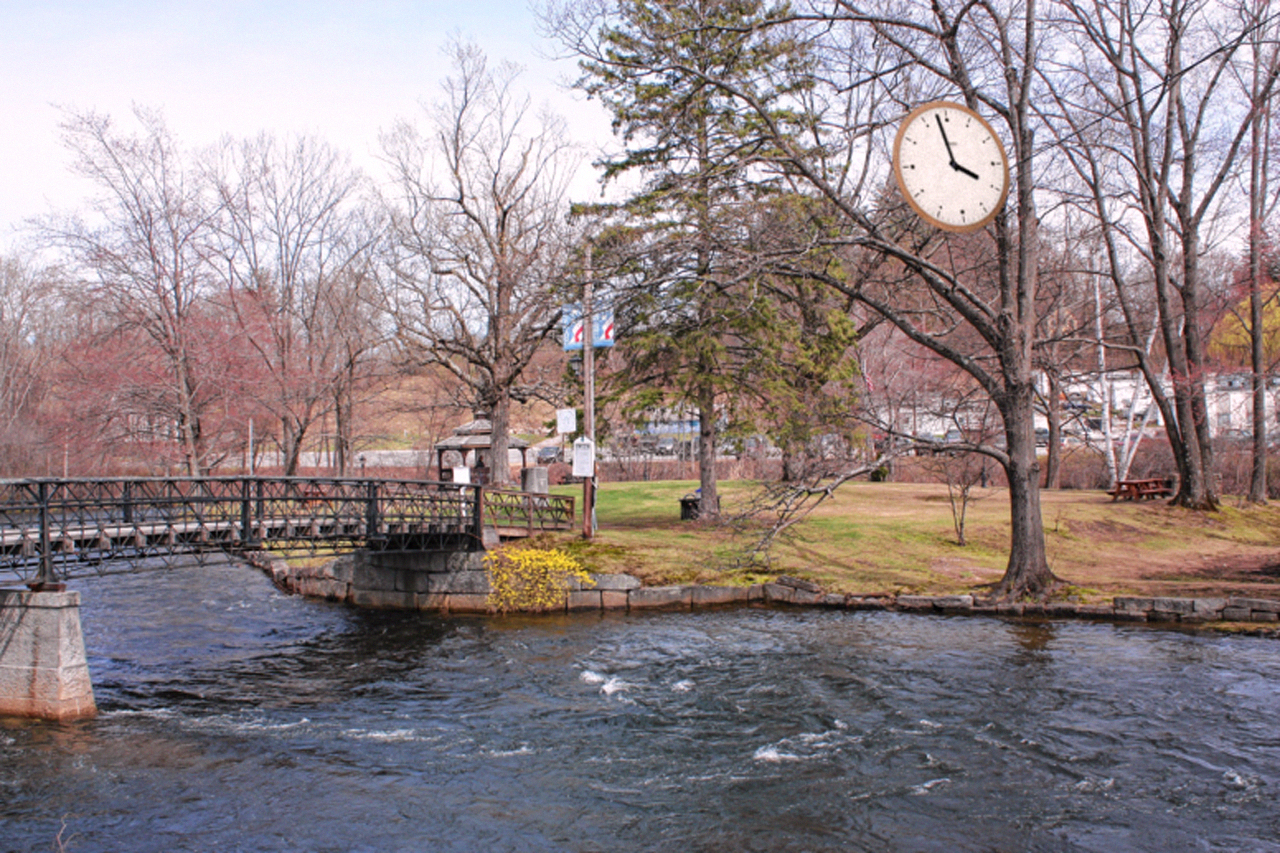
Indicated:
3,58
